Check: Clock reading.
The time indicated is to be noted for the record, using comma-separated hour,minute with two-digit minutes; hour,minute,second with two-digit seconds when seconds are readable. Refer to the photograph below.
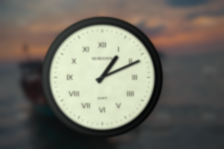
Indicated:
1,11
